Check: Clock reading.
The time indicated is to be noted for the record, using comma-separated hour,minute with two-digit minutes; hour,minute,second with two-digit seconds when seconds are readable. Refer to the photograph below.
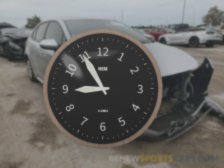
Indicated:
8,55
